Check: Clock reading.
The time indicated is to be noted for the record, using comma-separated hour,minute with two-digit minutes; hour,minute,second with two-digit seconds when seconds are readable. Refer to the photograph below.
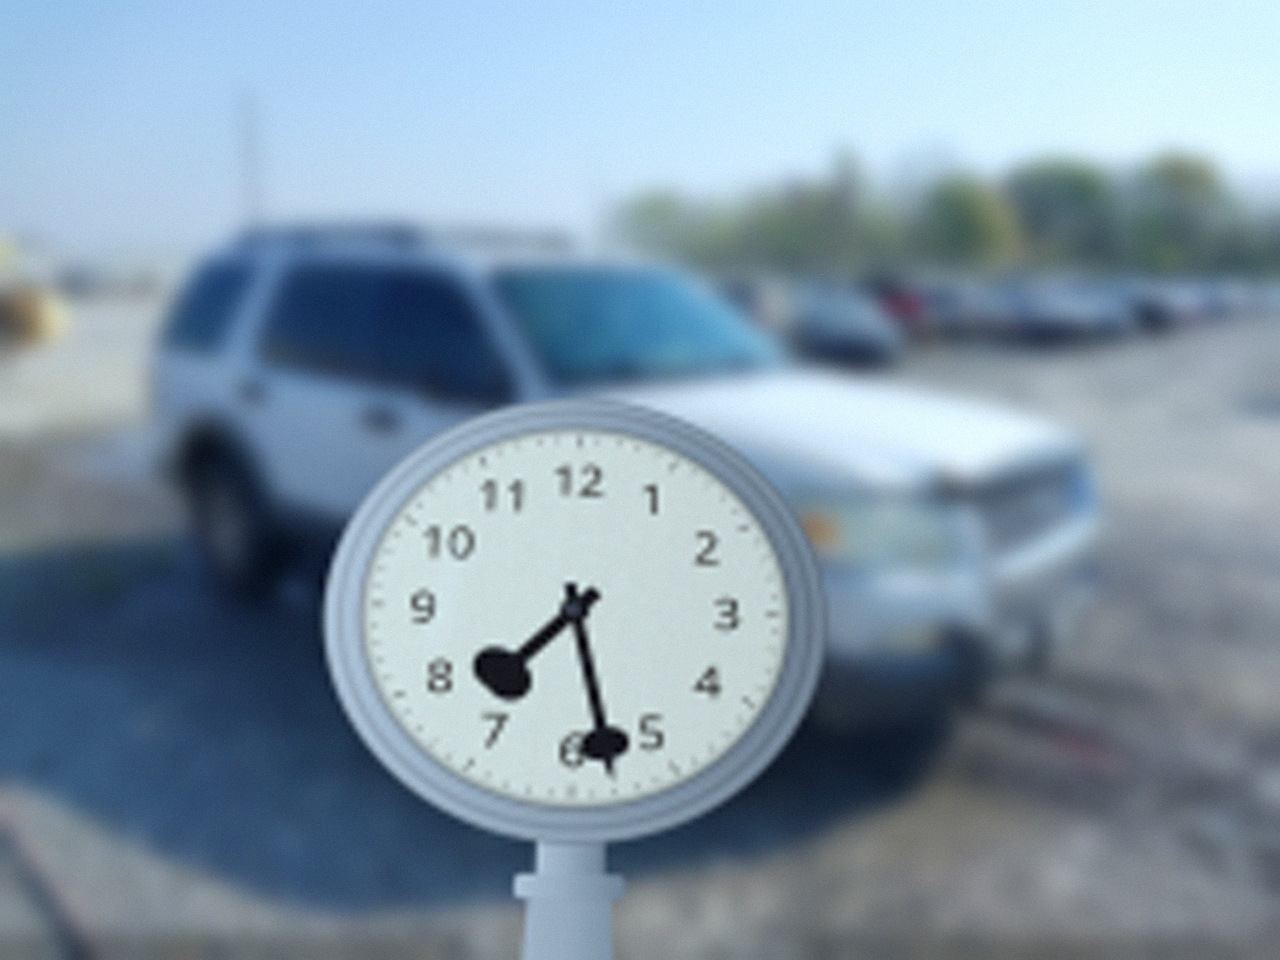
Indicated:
7,28
